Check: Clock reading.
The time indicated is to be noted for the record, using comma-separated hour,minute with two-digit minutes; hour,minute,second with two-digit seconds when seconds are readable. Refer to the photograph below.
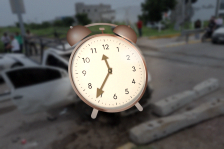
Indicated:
11,36
